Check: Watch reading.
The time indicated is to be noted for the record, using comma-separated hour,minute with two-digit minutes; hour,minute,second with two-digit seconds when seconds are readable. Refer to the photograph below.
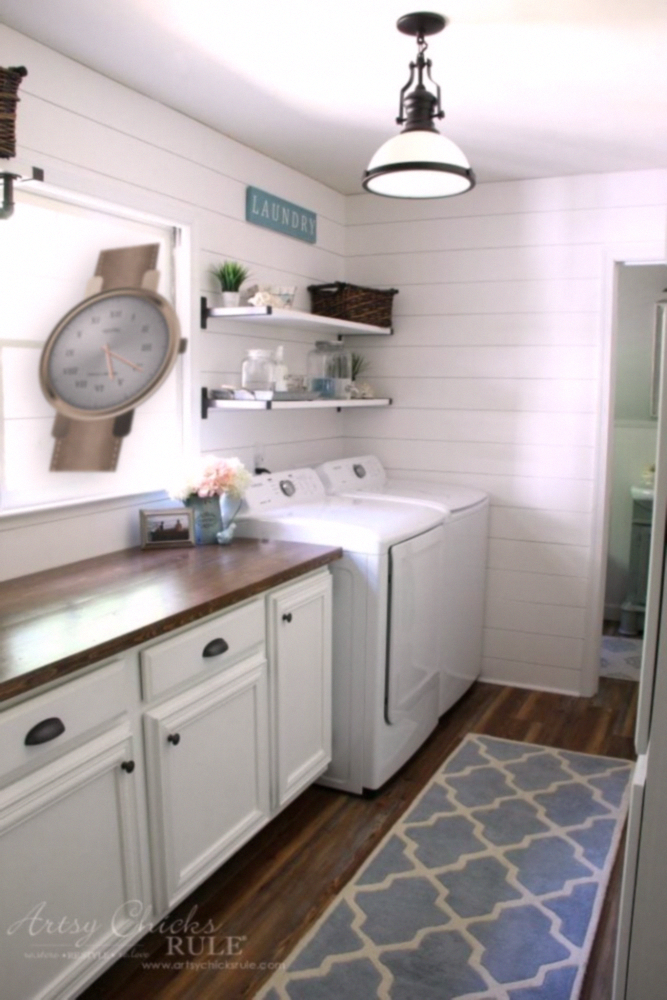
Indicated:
5,20
